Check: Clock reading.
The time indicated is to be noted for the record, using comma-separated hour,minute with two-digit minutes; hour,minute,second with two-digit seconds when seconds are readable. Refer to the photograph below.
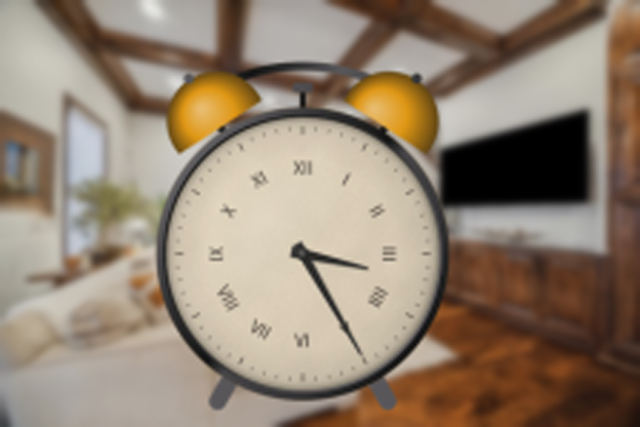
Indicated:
3,25
